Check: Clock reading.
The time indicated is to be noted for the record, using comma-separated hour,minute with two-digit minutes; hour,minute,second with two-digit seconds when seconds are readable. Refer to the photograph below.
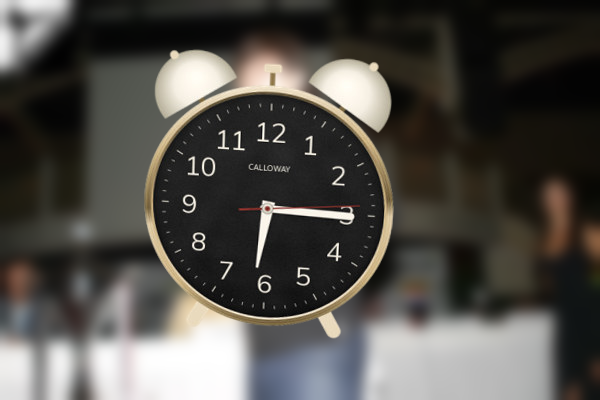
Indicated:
6,15,14
